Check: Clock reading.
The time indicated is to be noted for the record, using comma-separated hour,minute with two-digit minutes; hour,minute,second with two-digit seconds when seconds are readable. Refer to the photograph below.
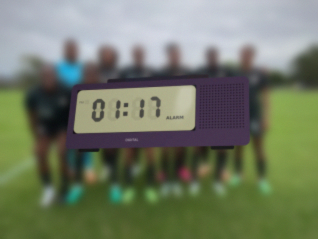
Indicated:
1,17
